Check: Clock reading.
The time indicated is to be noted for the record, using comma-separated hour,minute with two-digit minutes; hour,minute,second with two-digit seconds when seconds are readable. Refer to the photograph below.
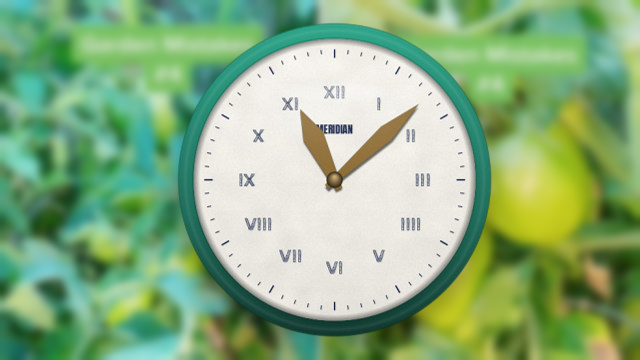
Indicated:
11,08
